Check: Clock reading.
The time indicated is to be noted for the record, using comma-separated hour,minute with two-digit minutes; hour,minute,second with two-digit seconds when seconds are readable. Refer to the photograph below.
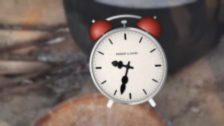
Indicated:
9,33
